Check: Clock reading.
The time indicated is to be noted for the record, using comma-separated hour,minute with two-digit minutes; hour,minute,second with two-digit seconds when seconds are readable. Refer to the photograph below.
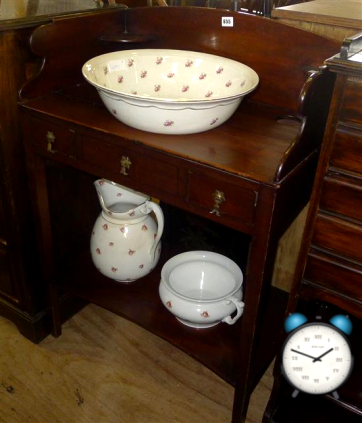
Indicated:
1,48
